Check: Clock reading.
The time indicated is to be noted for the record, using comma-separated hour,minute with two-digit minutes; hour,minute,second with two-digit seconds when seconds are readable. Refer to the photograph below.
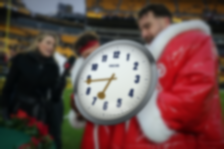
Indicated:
6,44
